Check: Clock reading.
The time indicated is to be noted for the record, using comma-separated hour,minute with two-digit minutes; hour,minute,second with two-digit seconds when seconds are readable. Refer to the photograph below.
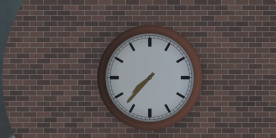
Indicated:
7,37
